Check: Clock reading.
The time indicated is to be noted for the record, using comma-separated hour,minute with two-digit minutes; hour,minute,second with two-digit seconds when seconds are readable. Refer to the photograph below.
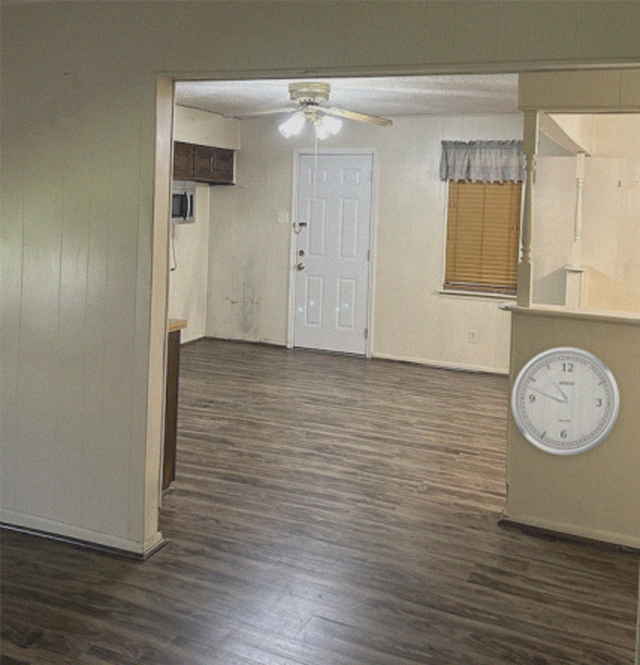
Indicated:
10,48
